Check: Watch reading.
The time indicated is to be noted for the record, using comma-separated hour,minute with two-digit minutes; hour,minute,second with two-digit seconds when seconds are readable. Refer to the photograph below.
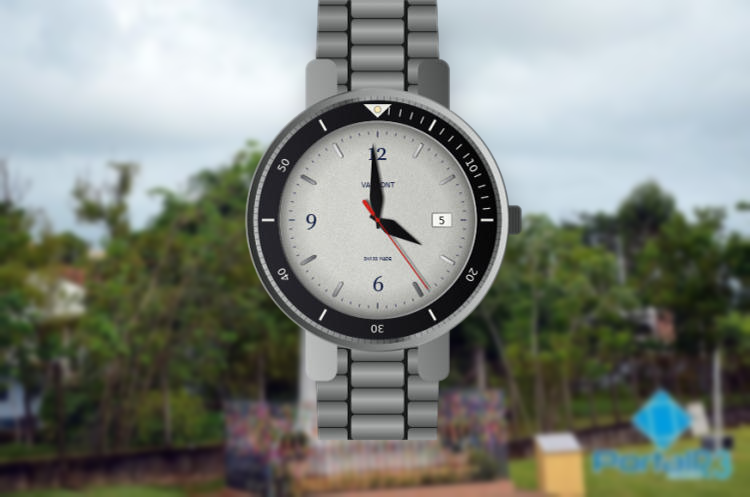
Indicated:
3,59,24
